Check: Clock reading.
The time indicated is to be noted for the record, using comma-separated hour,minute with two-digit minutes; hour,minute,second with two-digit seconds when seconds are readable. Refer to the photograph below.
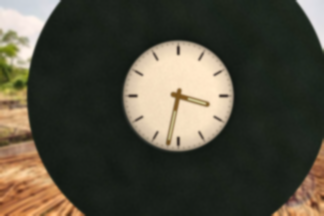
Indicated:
3,32
